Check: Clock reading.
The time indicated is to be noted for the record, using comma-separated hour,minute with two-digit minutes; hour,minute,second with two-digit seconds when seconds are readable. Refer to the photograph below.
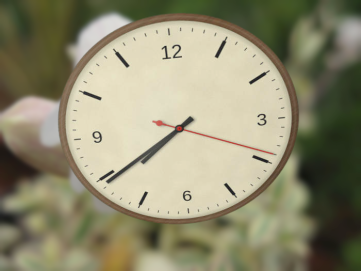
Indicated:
7,39,19
